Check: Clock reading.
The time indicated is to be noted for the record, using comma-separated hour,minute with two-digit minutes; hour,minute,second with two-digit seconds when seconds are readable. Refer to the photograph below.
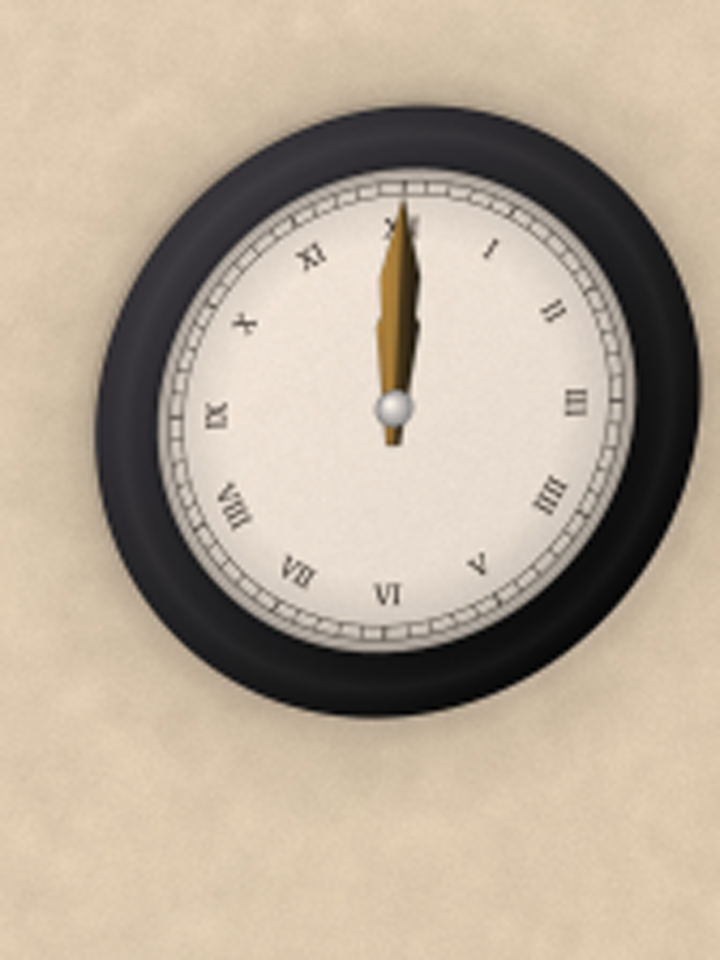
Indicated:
12,00
